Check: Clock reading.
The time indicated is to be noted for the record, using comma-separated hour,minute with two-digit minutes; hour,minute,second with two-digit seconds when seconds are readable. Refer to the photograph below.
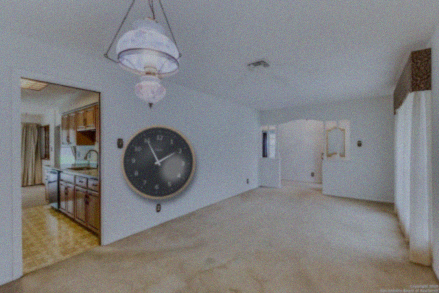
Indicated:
1,55
